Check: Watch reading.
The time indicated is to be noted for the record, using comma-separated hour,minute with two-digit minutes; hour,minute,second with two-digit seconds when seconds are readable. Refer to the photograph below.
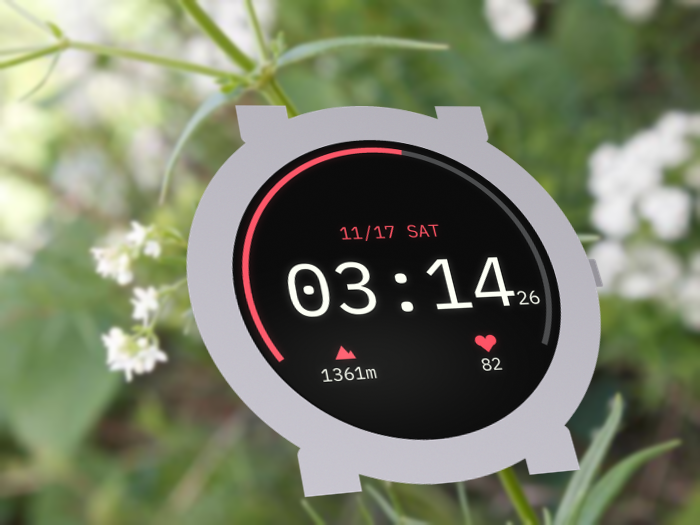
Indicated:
3,14,26
